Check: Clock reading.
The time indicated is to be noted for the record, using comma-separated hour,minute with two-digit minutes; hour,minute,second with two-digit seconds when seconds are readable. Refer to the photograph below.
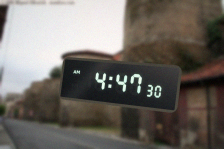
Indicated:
4,47,30
